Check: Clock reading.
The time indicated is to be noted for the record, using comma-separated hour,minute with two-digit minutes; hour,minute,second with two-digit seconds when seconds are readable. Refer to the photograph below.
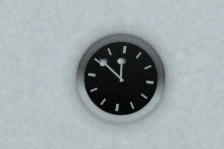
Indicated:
11,51
